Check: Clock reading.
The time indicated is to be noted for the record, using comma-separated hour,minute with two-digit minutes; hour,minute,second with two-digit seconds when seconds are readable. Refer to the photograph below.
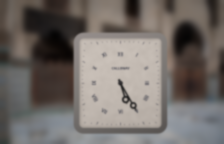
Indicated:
5,25
